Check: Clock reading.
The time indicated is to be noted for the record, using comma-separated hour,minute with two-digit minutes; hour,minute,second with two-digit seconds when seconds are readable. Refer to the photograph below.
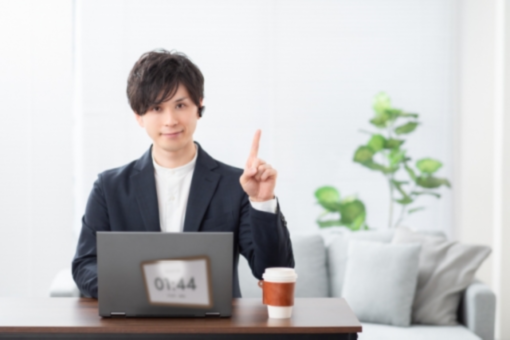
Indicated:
1,44
